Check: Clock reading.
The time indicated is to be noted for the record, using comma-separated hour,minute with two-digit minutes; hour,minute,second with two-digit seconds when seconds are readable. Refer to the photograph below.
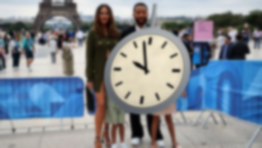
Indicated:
9,58
